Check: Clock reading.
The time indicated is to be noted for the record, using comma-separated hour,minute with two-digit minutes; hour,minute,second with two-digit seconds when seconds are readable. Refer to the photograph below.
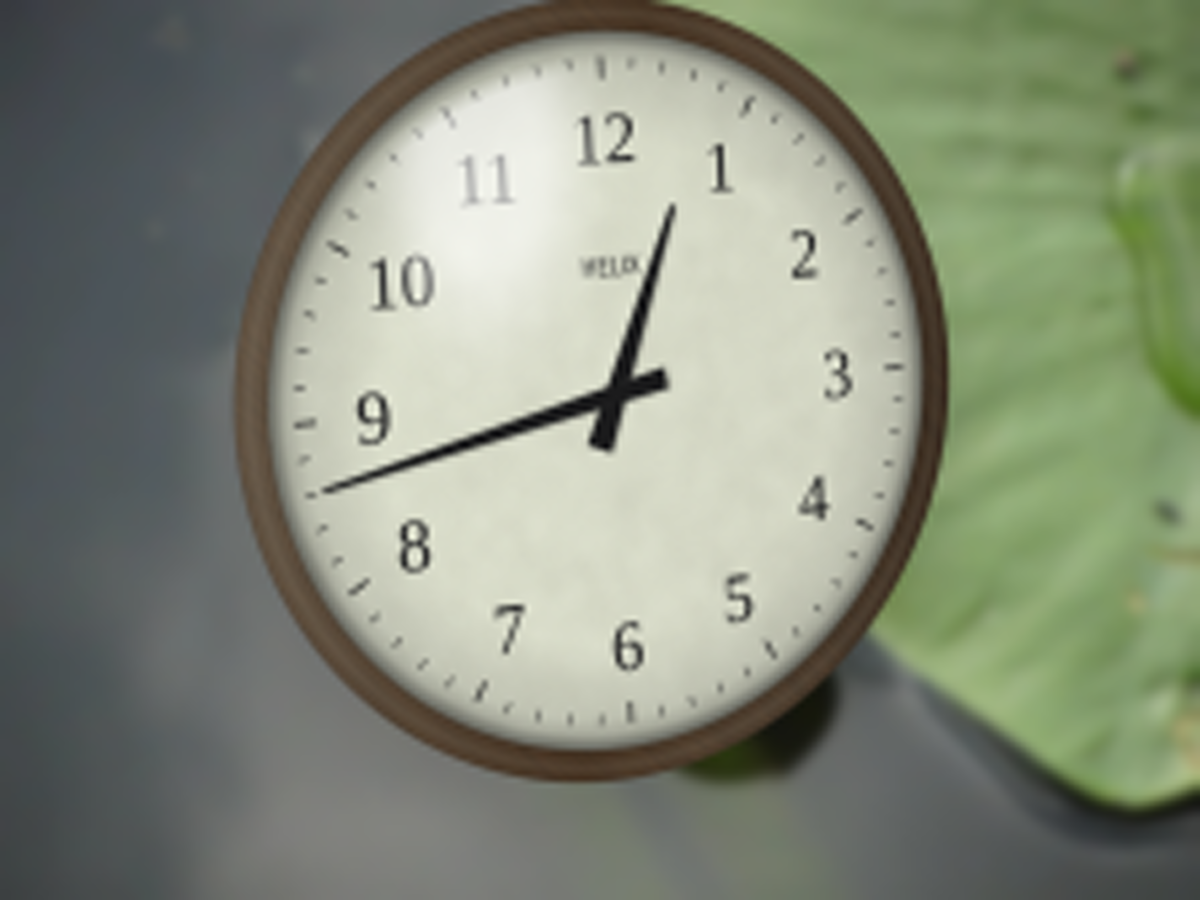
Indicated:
12,43
